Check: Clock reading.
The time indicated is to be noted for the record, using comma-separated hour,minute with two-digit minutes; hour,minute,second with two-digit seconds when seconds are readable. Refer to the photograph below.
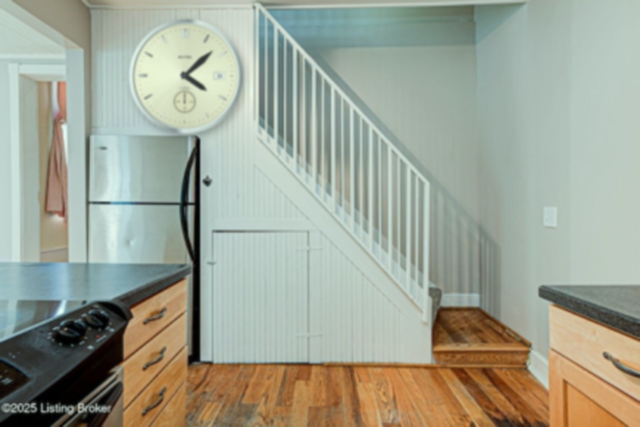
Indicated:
4,08
